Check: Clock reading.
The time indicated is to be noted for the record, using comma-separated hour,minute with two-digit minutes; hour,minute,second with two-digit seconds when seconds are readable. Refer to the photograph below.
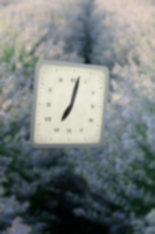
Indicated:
7,02
